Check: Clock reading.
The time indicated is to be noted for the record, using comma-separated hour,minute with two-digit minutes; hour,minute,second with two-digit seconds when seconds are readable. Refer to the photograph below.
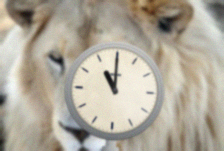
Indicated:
11,00
